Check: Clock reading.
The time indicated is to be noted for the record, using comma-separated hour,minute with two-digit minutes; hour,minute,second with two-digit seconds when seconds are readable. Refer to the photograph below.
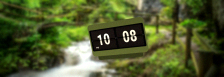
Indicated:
10,08
